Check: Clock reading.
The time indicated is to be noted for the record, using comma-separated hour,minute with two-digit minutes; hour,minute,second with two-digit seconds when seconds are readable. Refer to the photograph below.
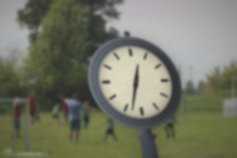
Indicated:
12,33
